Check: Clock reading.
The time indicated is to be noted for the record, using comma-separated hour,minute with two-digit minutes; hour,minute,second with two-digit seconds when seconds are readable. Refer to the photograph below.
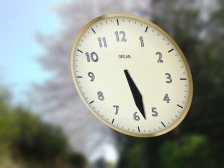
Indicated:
5,28
